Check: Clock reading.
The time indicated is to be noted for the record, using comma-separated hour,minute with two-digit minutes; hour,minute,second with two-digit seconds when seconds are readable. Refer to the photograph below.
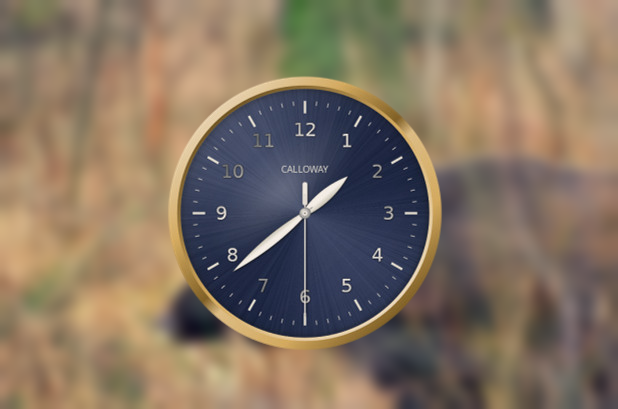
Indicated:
1,38,30
